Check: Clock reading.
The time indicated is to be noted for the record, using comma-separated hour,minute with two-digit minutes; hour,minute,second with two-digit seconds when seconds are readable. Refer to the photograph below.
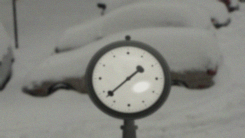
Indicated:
1,38
